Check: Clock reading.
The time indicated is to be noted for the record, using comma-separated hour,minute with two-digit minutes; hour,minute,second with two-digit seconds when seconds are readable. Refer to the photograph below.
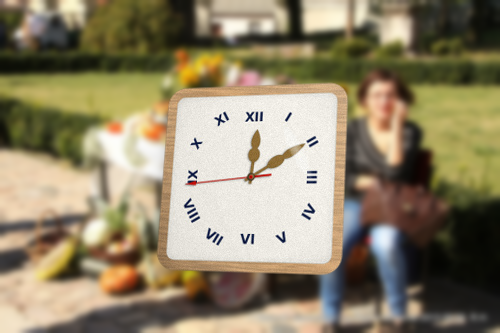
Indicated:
12,09,44
